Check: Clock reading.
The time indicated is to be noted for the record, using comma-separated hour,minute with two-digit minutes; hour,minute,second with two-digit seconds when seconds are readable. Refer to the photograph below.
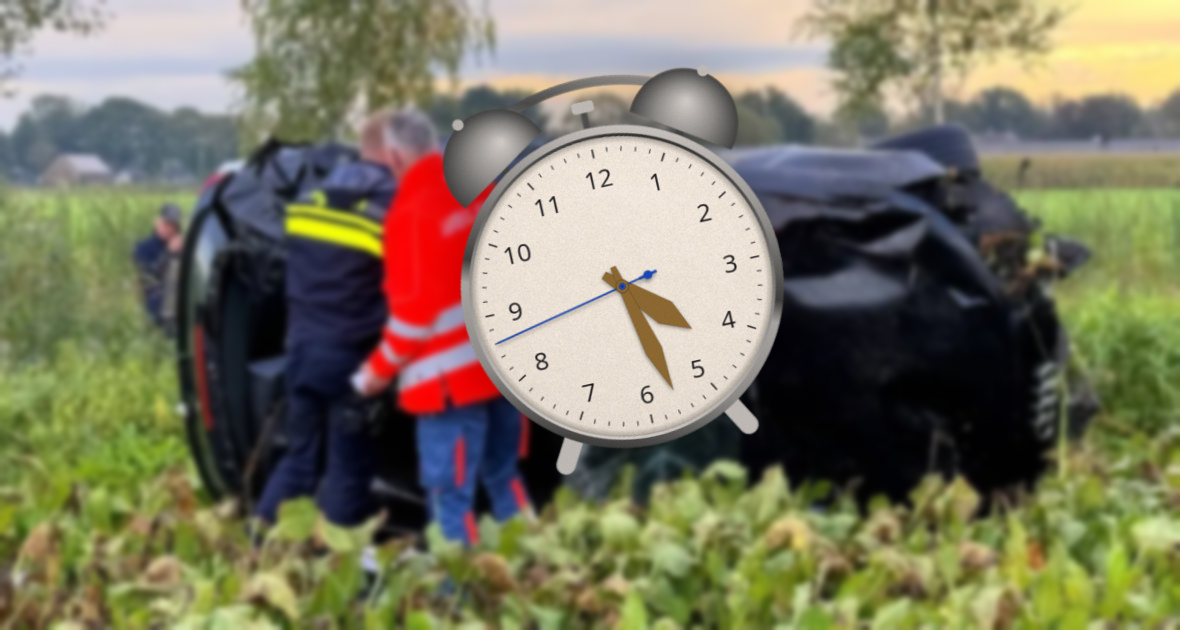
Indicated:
4,27,43
